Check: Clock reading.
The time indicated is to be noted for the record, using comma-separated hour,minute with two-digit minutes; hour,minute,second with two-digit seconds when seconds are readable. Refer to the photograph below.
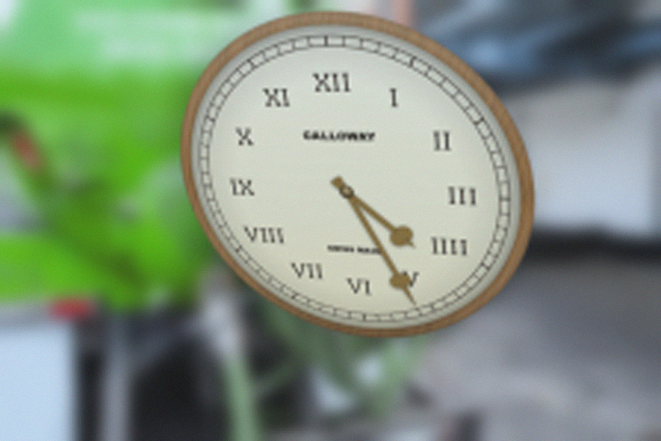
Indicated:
4,26
